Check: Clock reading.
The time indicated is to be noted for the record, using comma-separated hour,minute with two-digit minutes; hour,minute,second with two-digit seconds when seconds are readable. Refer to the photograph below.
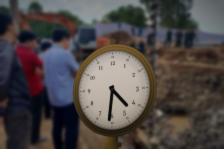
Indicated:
4,31
